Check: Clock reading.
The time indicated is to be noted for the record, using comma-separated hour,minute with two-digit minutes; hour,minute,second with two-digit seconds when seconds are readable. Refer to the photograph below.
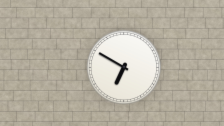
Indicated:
6,50
